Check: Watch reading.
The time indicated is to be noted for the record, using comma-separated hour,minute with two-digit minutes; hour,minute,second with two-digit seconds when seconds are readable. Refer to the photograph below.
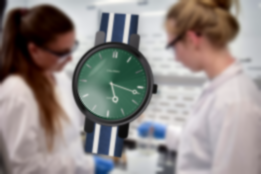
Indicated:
5,17
